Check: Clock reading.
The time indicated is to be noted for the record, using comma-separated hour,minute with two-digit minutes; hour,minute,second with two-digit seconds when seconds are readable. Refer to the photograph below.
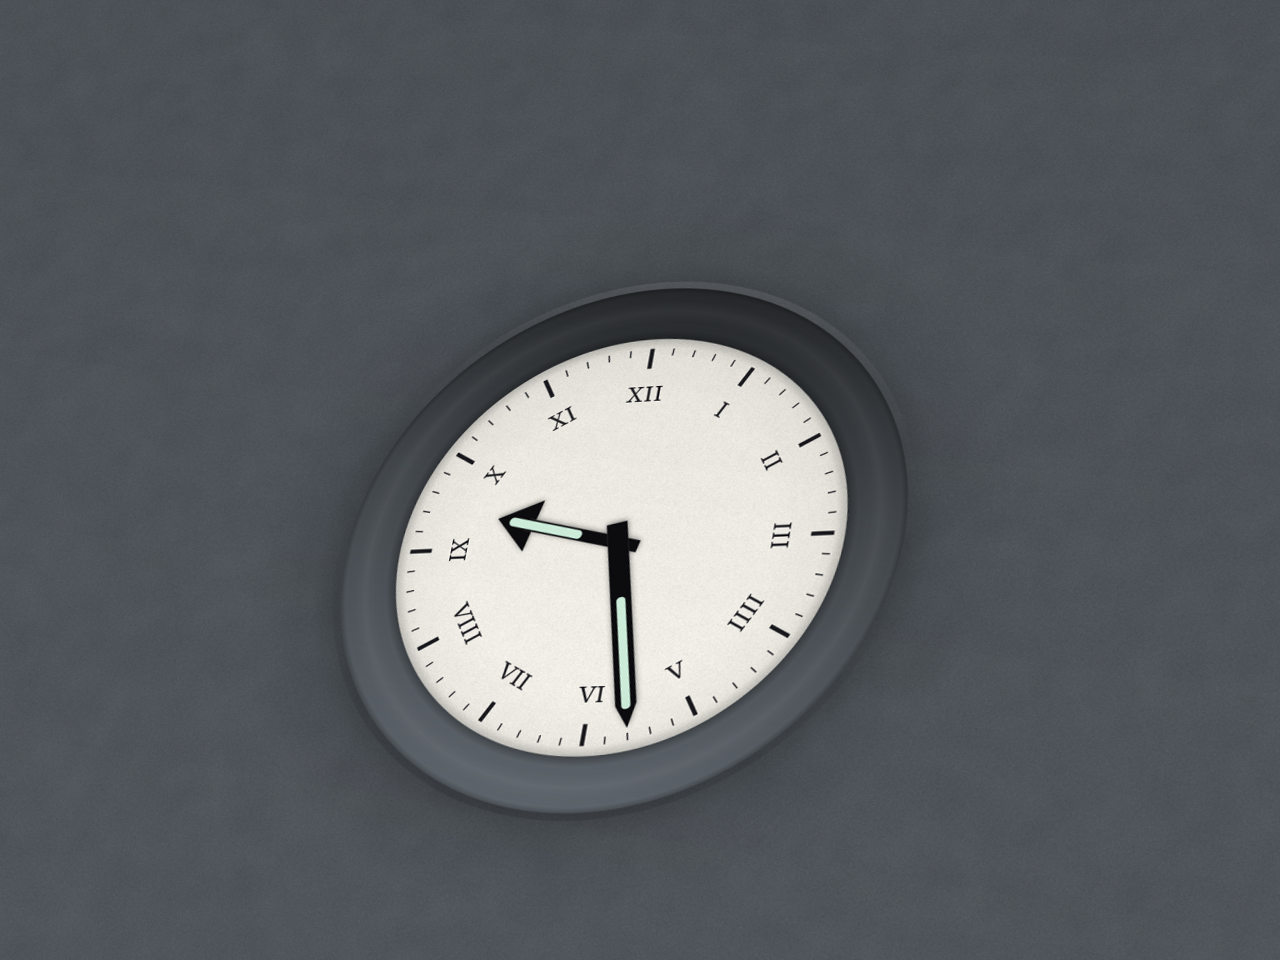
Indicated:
9,28
